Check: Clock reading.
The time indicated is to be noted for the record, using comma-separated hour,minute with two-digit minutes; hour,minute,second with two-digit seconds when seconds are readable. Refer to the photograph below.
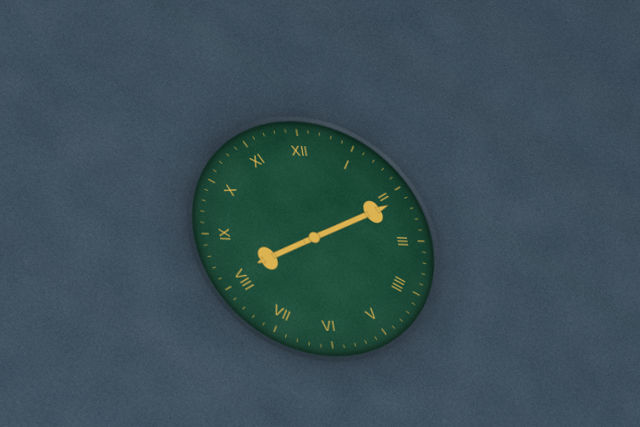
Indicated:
8,11
